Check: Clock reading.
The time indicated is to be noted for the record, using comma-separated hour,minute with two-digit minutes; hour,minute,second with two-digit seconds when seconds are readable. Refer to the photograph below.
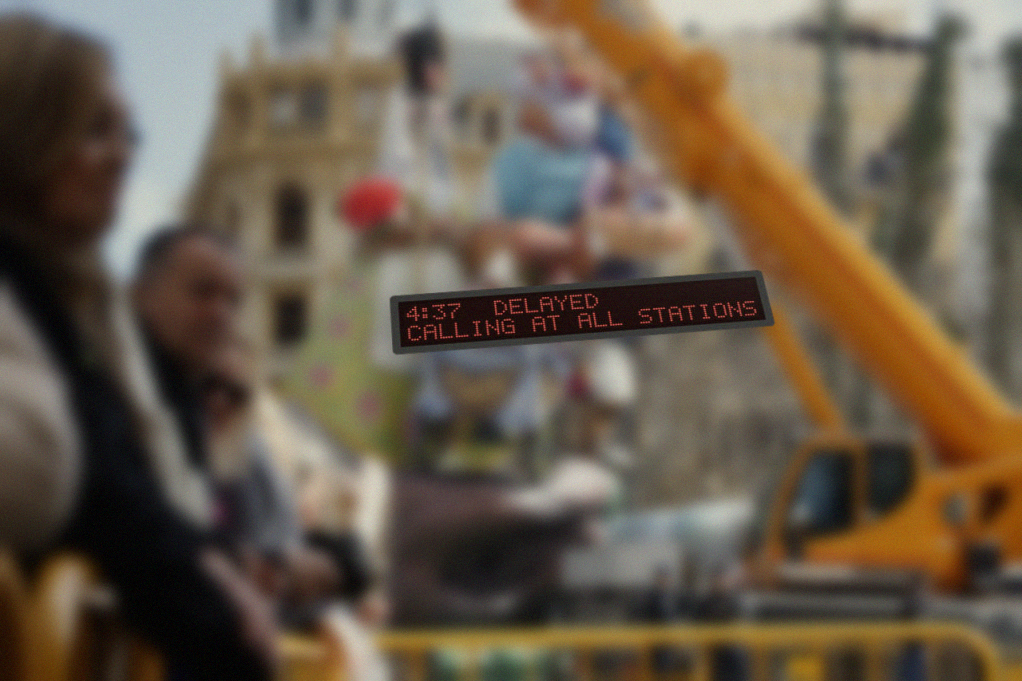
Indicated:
4,37
